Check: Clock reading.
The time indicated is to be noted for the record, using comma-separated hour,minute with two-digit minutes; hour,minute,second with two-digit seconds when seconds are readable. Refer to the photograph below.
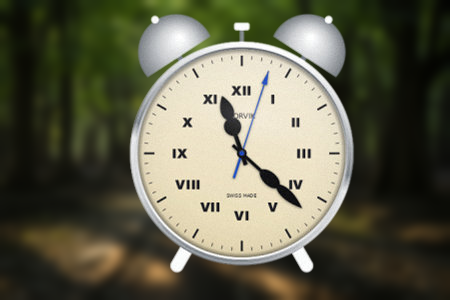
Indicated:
11,22,03
